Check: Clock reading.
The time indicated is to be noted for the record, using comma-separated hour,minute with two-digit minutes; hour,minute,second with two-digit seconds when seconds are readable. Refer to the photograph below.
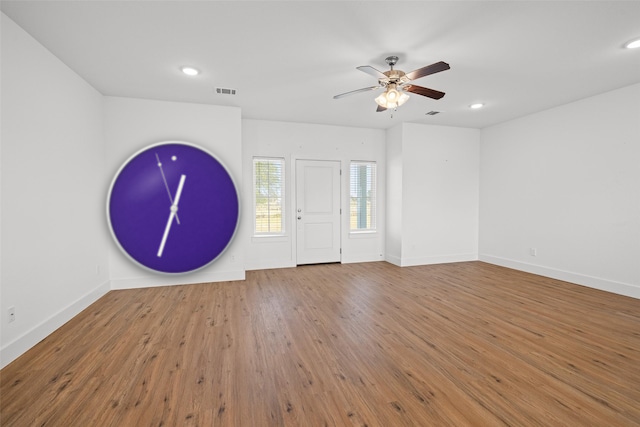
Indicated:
12,32,57
